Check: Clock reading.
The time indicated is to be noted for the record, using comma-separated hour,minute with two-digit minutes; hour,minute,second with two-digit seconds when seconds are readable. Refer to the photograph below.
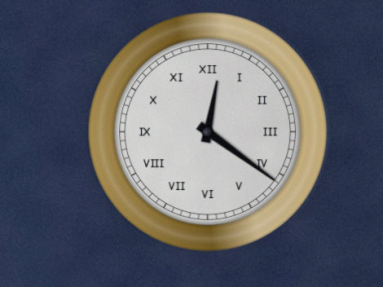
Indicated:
12,21
